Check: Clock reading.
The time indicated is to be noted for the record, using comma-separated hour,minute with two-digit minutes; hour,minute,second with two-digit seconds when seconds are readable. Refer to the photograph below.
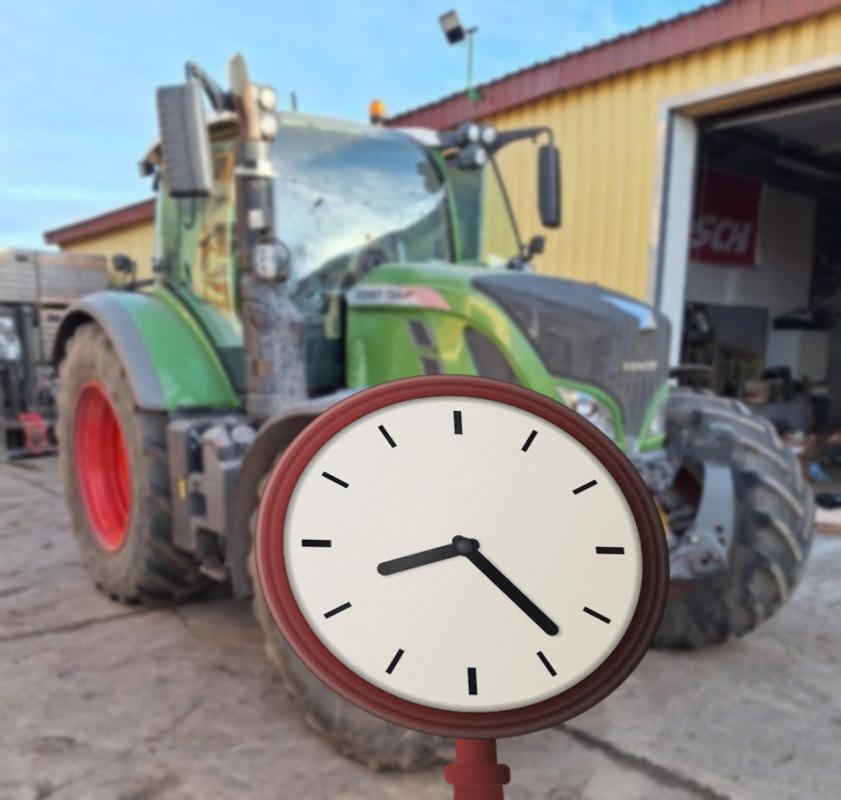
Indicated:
8,23
